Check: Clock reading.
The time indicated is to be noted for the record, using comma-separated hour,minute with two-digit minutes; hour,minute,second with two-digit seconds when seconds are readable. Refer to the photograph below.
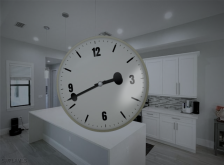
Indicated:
2,42
